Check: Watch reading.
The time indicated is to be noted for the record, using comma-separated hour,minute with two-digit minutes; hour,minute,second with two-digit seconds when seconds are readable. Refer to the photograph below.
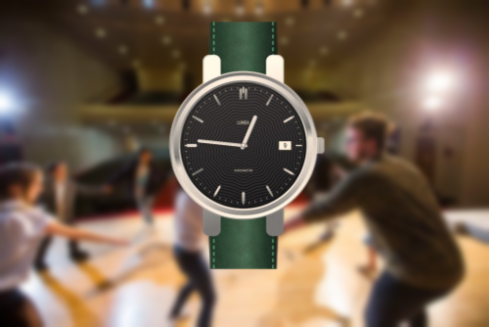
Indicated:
12,46
